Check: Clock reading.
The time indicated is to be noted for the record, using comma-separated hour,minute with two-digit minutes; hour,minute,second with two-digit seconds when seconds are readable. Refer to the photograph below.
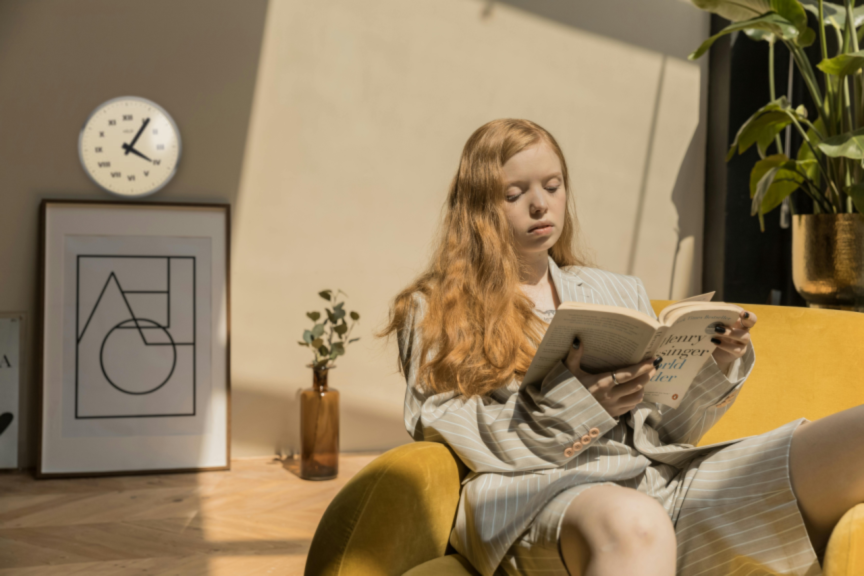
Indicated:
4,06
